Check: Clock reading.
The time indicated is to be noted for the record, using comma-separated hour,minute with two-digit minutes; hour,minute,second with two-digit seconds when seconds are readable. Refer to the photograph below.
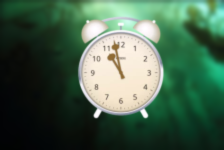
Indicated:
10,58
